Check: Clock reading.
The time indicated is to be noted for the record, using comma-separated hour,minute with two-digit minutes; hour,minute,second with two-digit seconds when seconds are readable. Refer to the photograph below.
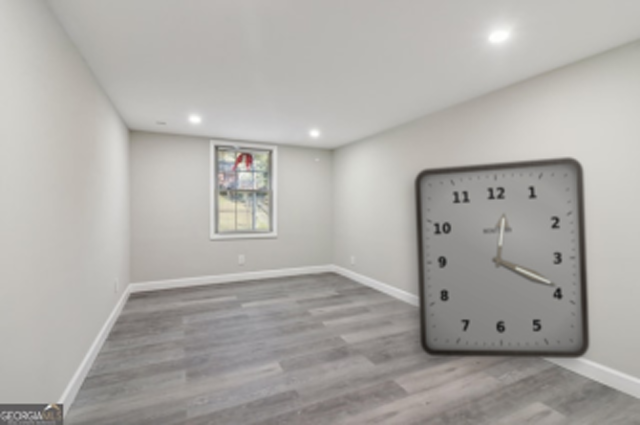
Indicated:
12,19
